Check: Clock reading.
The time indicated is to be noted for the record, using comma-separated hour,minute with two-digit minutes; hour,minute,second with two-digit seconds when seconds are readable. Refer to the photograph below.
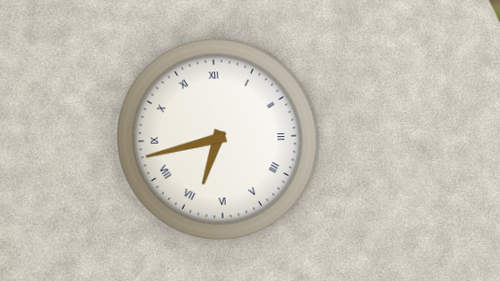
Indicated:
6,43
